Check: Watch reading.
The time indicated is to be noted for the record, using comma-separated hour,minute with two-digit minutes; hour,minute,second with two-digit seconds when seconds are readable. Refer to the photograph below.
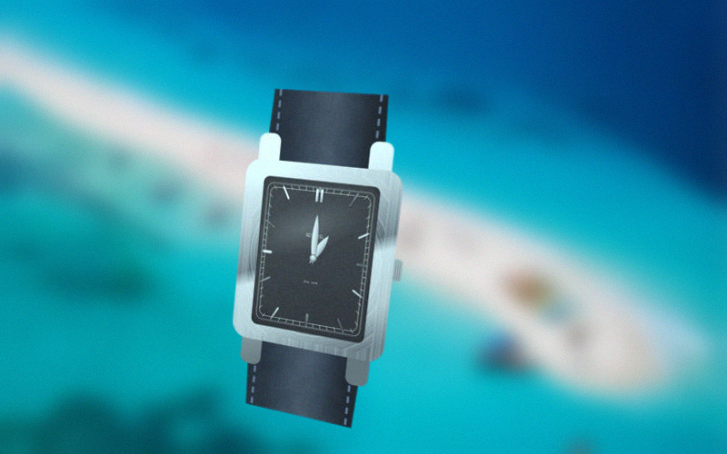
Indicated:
1,00
